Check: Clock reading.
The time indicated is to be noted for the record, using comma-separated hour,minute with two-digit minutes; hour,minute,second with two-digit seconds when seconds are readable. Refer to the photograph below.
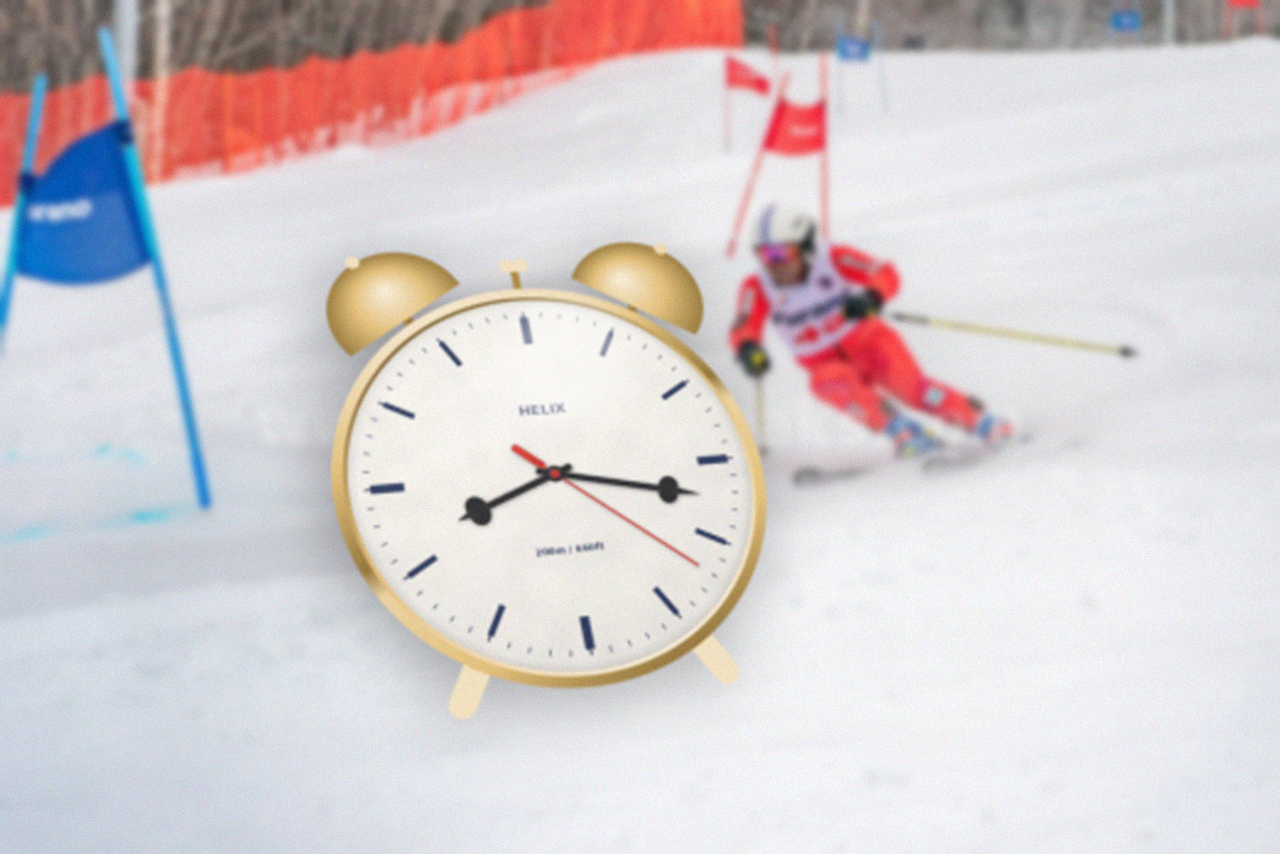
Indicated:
8,17,22
